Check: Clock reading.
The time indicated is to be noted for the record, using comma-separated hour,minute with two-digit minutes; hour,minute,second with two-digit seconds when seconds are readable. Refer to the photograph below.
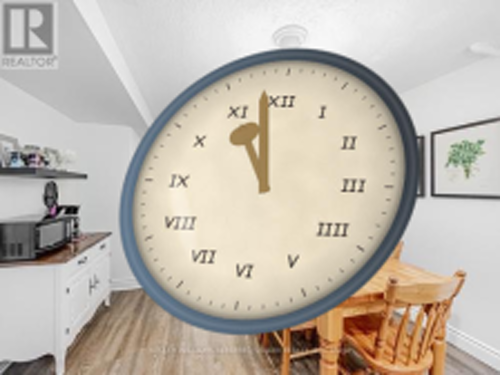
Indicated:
10,58
